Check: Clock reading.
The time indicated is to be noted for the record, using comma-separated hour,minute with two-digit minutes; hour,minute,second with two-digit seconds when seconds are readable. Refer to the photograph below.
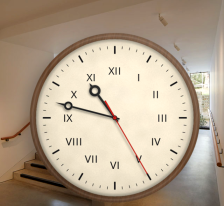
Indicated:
10,47,25
